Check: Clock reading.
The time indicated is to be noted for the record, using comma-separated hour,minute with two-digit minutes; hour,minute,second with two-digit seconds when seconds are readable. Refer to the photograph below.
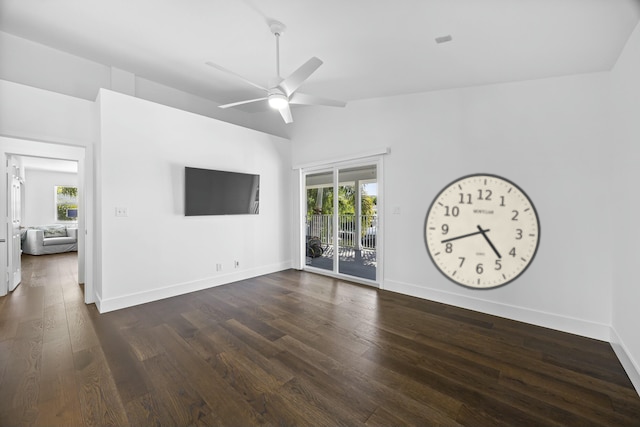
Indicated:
4,42
